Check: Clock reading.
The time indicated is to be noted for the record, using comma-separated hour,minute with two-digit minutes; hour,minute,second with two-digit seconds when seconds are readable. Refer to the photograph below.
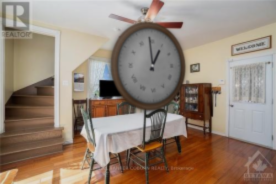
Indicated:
12,59
